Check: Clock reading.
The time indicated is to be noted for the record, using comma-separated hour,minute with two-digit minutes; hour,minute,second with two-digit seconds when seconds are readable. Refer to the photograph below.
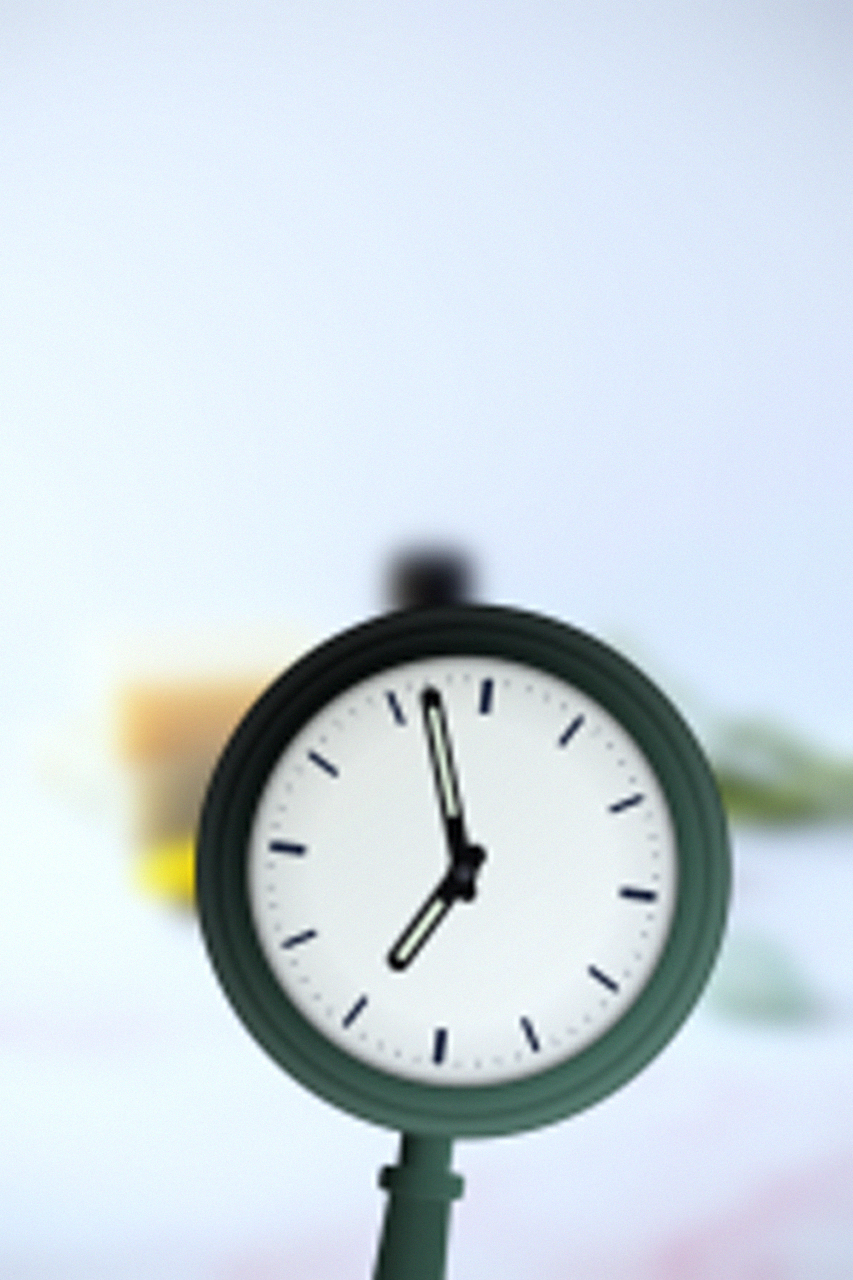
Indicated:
6,57
